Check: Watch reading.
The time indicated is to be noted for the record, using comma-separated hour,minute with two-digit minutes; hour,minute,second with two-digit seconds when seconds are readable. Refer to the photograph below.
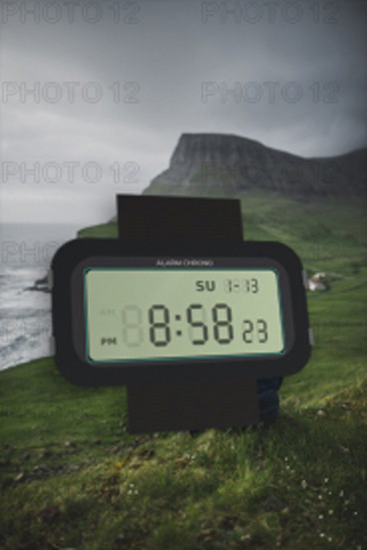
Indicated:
8,58,23
